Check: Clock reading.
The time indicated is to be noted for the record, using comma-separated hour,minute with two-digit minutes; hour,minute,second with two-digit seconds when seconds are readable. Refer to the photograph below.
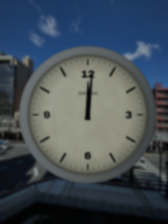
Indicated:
12,01
